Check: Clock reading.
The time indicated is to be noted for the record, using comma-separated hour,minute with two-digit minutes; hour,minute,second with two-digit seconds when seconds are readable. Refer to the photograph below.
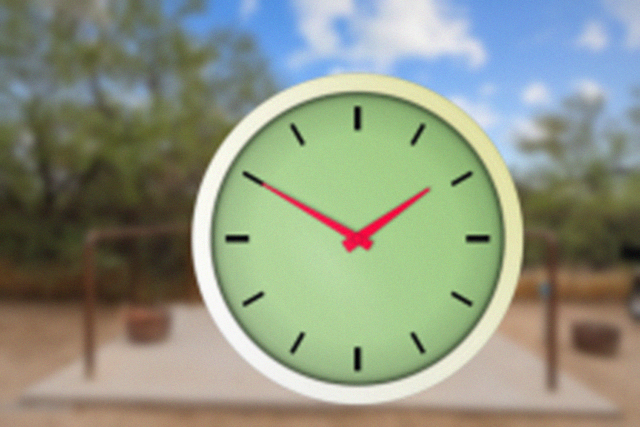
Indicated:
1,50
